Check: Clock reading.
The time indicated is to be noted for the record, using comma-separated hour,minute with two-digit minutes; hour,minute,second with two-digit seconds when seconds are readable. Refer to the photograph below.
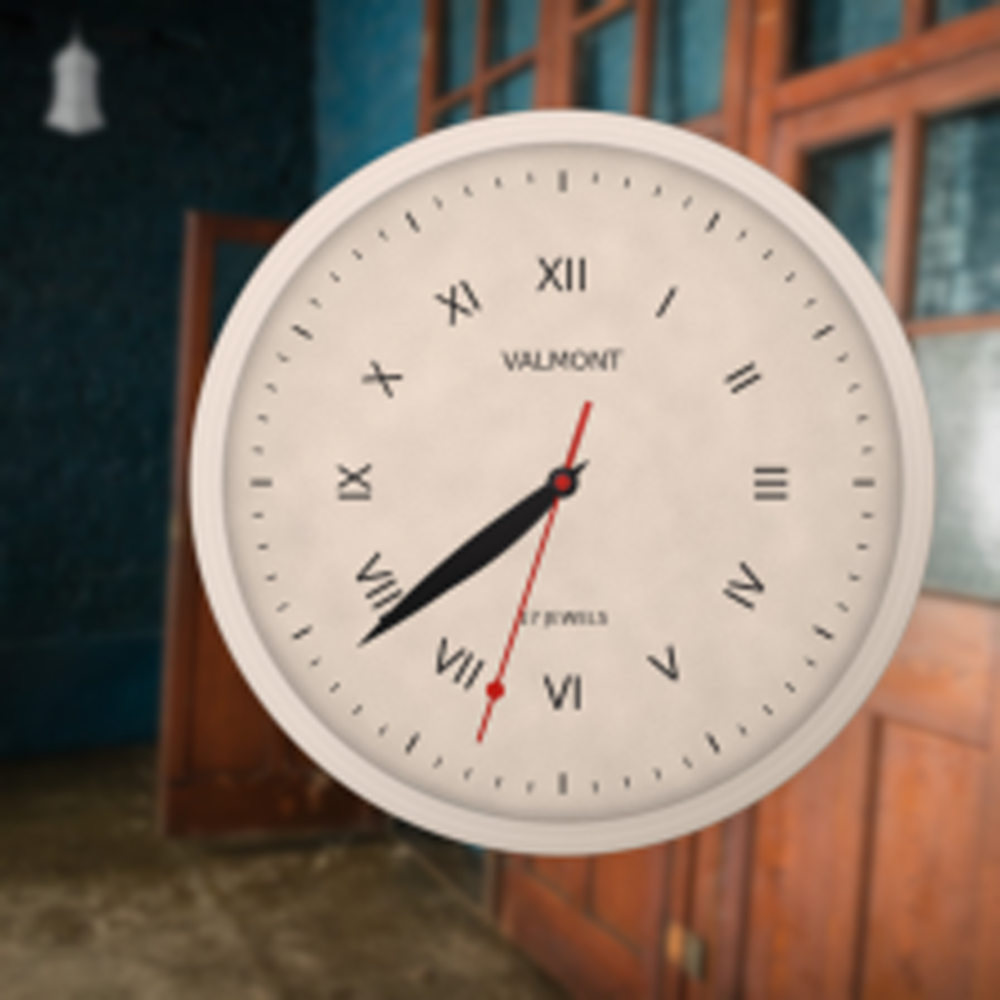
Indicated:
7,38,33
